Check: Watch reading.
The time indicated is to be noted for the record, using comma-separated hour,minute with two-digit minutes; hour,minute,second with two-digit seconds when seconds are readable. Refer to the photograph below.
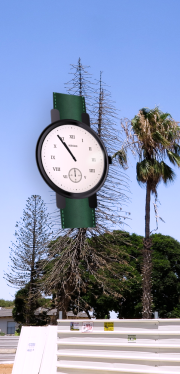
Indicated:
10,54
